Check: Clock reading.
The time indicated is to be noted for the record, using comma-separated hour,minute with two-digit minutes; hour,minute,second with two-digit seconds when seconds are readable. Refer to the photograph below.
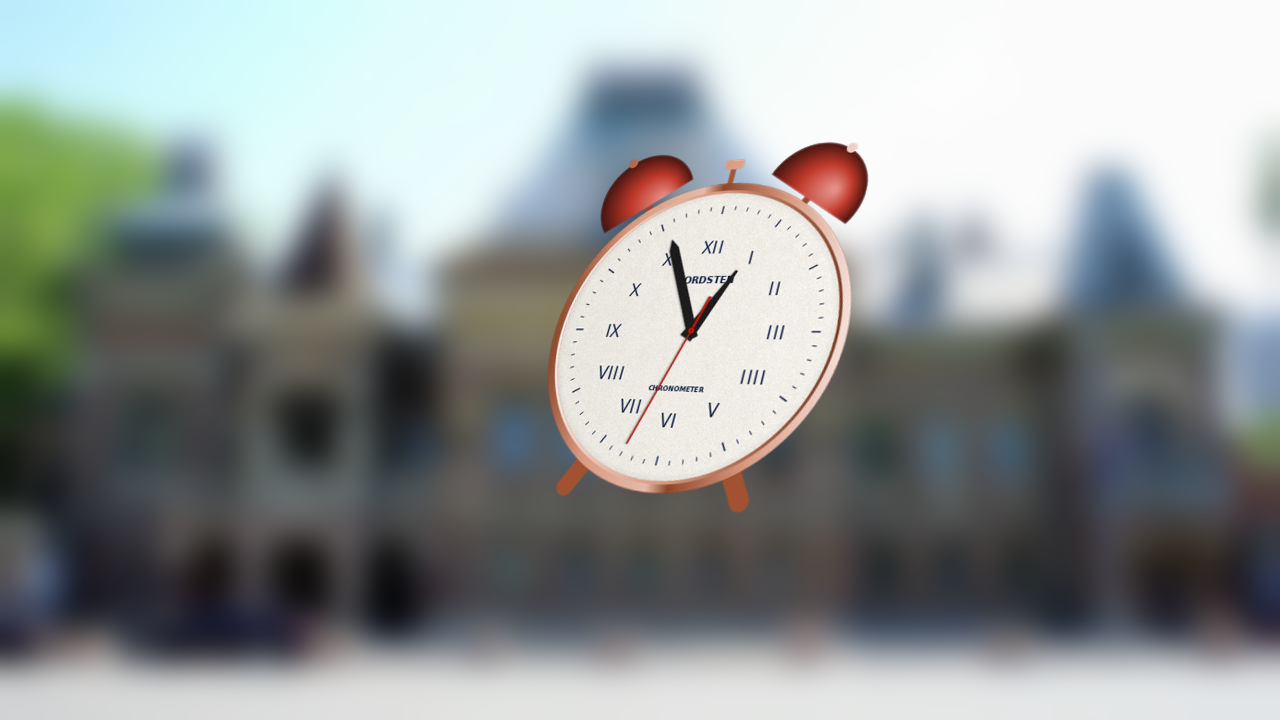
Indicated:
12,55,33
